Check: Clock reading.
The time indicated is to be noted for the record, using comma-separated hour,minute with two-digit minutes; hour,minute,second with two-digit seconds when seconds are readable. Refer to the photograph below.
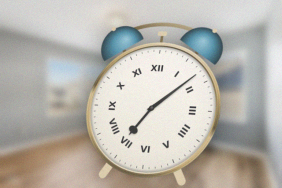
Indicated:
7,08
